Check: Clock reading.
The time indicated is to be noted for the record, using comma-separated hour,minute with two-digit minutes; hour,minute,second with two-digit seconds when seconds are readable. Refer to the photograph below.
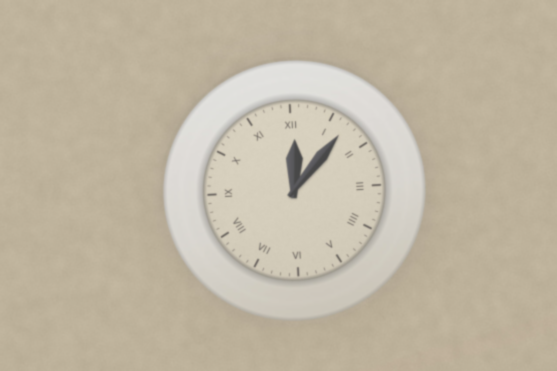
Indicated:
12,07
